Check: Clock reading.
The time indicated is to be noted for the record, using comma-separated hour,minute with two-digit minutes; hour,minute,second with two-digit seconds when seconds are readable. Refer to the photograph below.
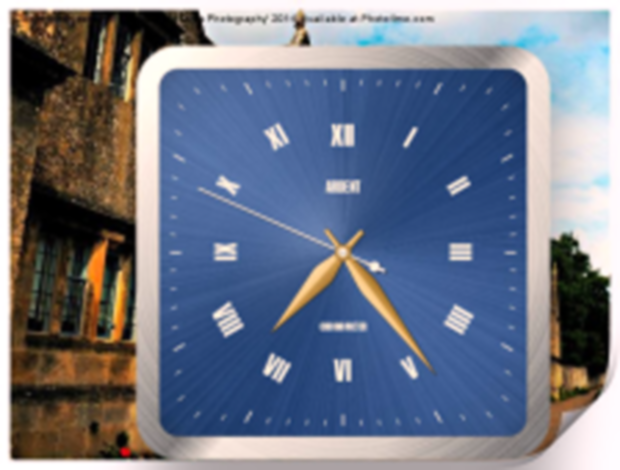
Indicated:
7,23,49
